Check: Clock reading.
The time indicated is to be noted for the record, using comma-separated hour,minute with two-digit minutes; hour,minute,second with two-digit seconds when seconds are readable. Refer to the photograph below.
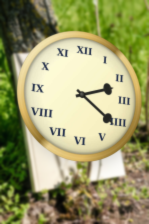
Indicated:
2,21
